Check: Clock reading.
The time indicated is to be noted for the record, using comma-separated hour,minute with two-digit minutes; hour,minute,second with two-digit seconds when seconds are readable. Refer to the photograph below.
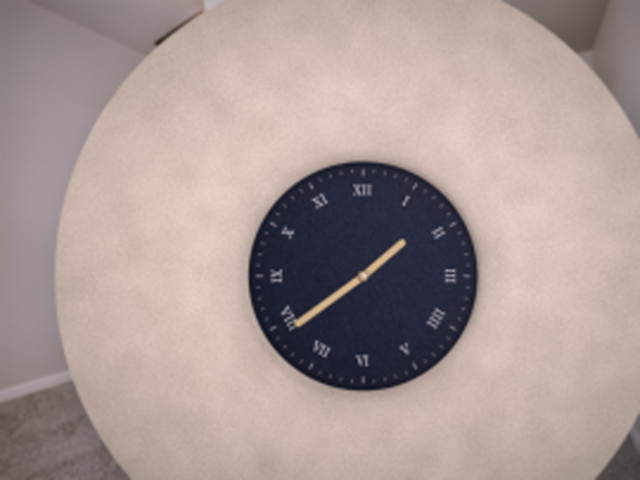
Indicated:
1,39
